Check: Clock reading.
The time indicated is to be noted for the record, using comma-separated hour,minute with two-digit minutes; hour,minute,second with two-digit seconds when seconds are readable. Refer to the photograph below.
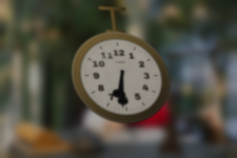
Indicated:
6,31
